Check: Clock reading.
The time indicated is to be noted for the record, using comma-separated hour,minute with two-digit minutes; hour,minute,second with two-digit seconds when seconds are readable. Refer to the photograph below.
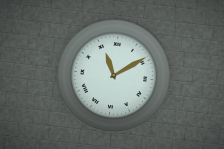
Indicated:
11,09
